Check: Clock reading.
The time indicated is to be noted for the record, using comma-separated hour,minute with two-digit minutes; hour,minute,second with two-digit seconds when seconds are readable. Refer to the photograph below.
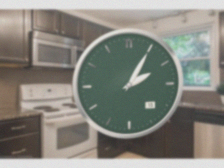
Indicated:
2,05
